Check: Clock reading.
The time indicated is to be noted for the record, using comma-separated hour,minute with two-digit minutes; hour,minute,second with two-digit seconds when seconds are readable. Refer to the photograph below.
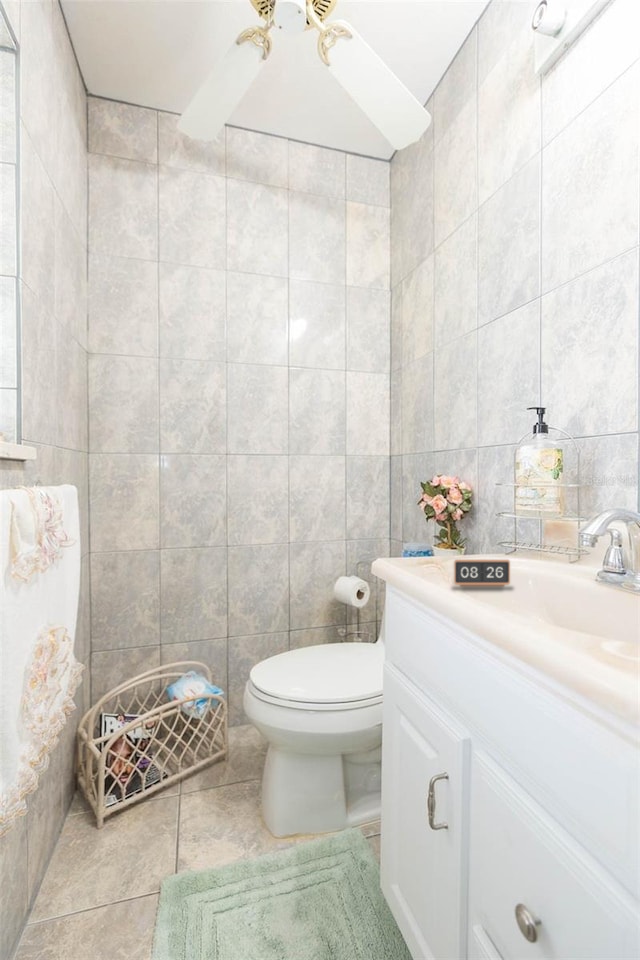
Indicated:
8,26
